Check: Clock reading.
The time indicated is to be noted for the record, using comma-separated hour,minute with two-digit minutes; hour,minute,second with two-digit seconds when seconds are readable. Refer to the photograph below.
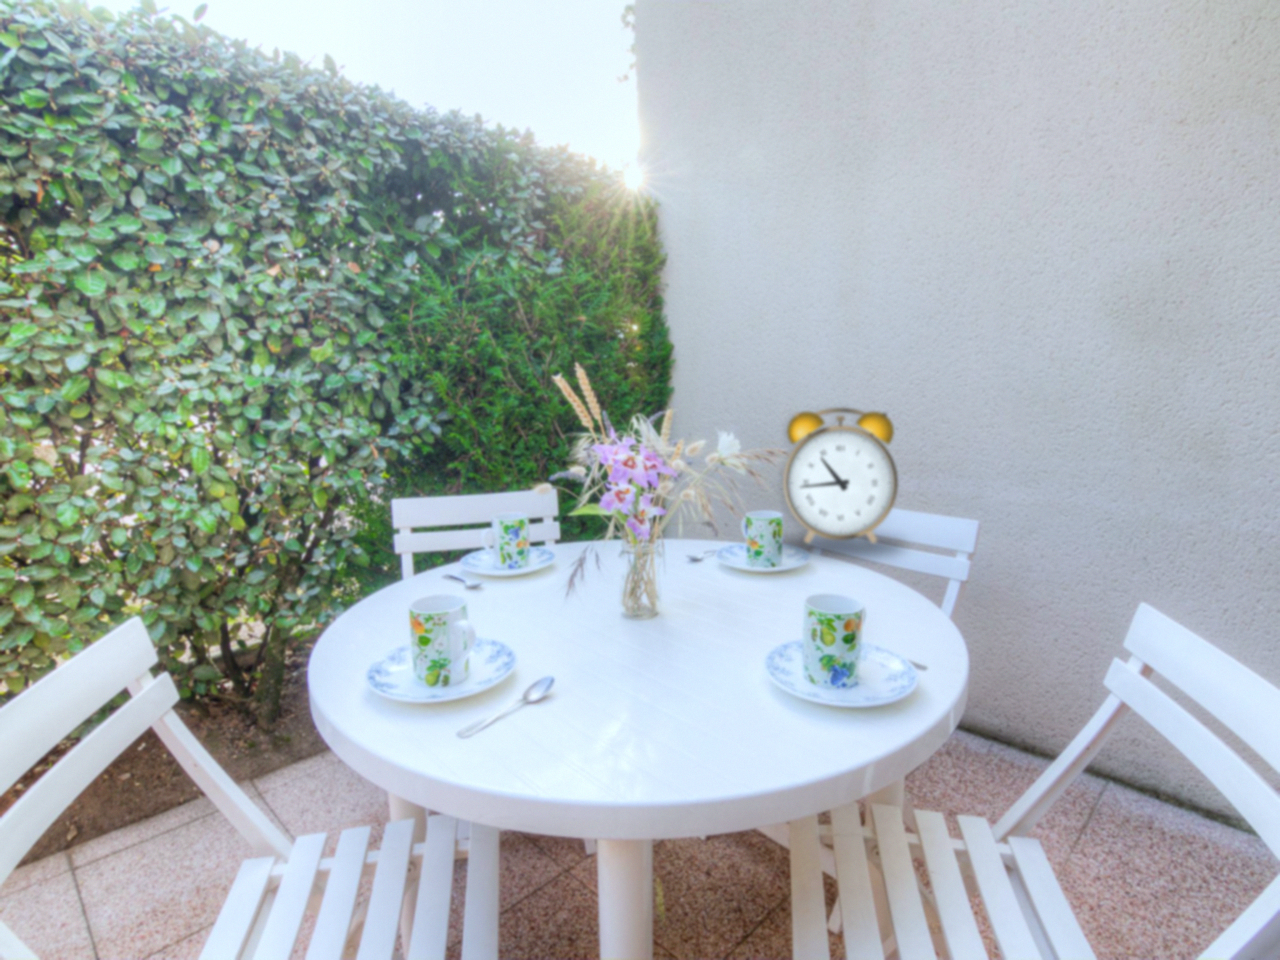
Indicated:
10,44
